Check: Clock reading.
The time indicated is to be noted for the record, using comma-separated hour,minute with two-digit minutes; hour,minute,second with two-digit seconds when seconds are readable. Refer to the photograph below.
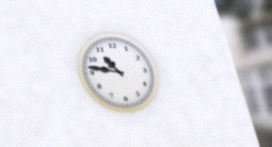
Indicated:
10,47
